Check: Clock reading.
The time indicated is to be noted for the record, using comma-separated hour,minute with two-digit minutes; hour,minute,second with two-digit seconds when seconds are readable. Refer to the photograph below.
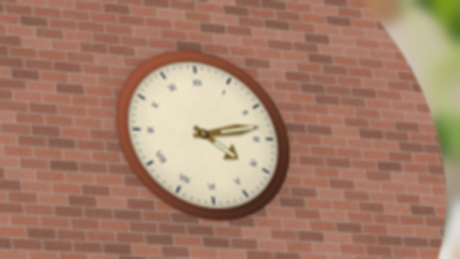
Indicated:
4,13
